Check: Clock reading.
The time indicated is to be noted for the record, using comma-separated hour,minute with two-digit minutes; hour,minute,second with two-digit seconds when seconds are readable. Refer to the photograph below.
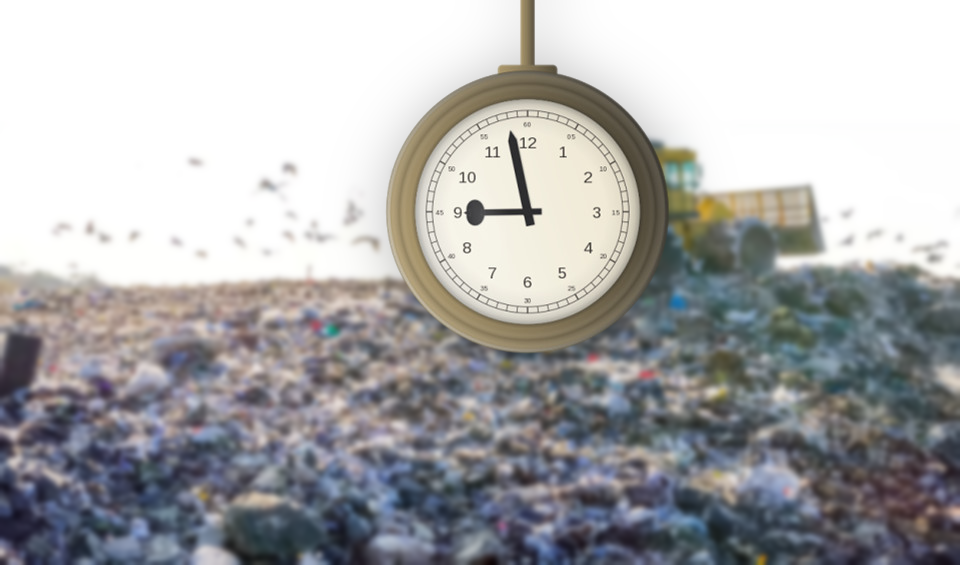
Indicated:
8,58
